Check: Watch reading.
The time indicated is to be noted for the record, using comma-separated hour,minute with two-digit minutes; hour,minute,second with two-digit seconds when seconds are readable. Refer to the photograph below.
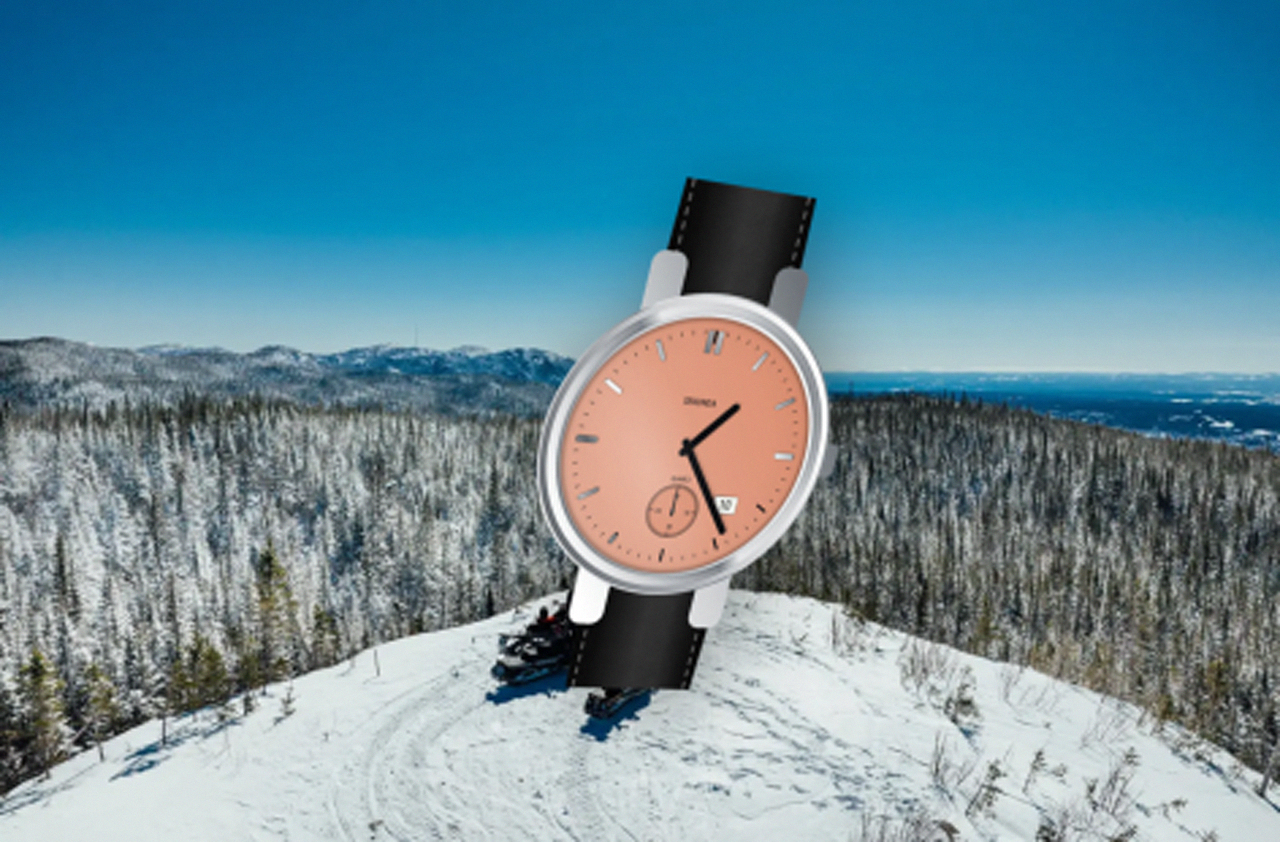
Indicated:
1,24
